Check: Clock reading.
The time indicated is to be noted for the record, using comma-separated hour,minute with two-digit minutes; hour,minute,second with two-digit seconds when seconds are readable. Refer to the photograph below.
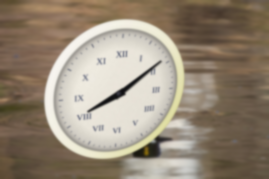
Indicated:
8,09
